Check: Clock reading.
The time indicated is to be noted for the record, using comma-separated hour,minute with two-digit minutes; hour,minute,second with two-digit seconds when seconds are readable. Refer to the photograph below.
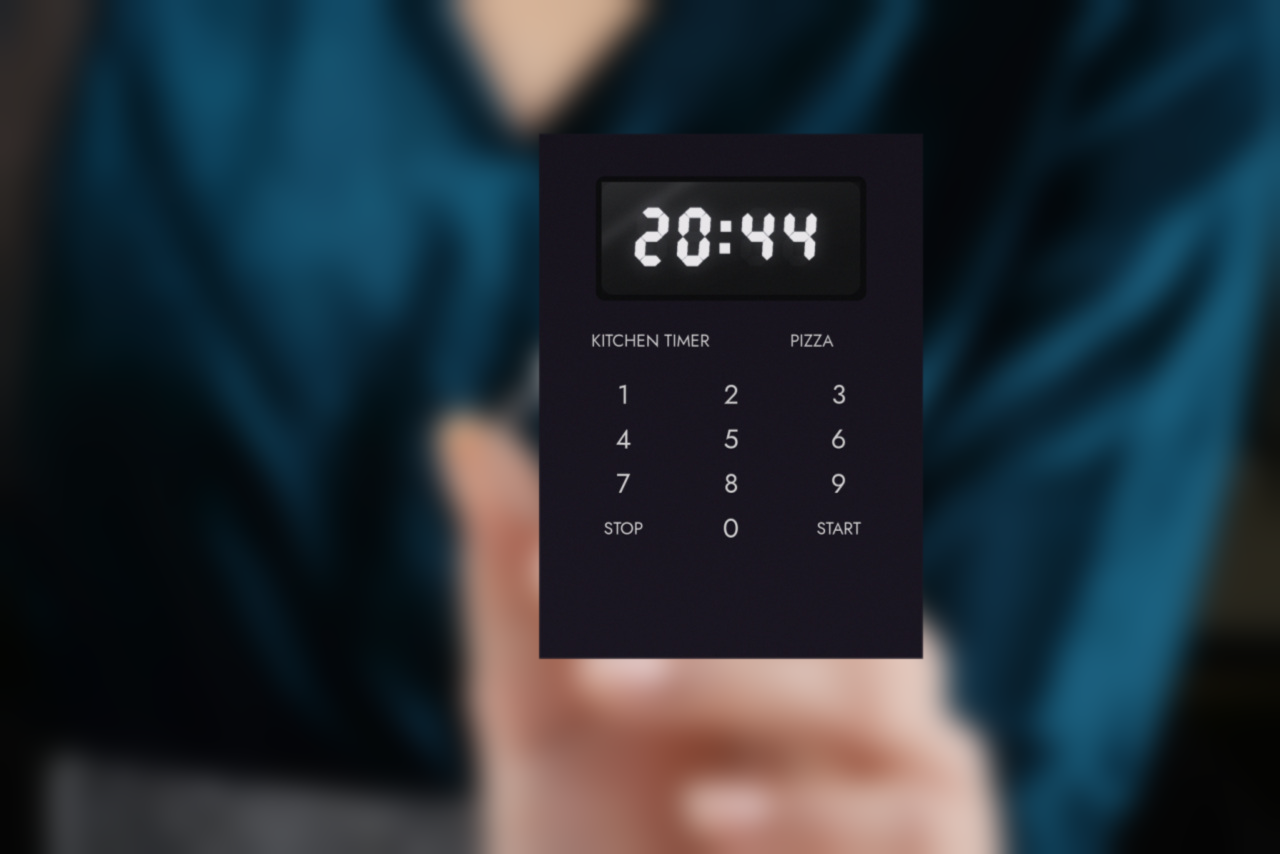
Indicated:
20,44
